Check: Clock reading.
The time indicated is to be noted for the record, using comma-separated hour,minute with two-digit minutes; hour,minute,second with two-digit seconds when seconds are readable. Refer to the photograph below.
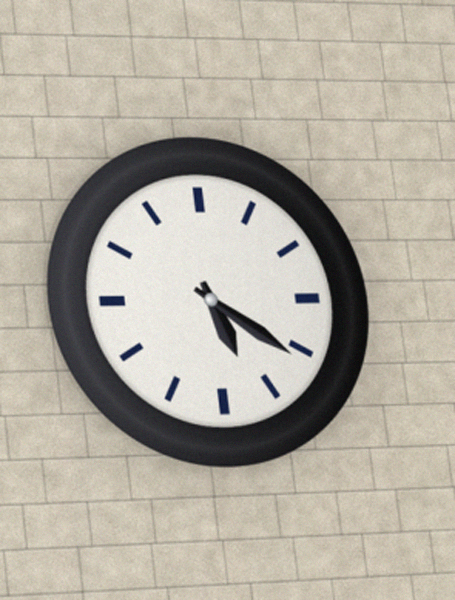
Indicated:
5,21
